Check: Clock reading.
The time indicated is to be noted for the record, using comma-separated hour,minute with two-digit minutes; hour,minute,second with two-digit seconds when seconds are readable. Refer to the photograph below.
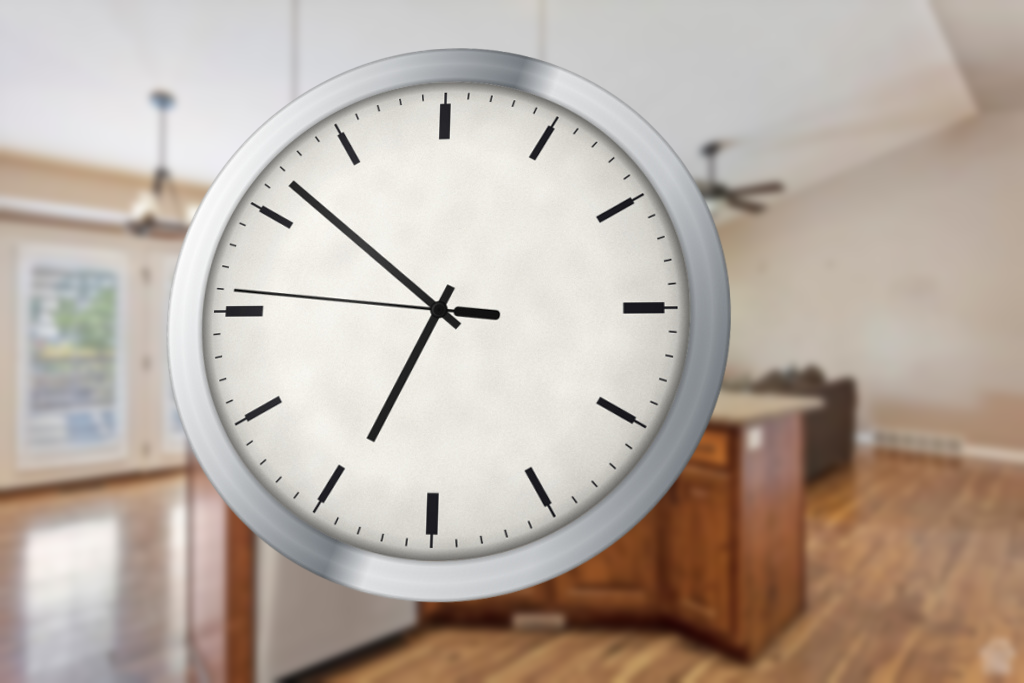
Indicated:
6,51,46
